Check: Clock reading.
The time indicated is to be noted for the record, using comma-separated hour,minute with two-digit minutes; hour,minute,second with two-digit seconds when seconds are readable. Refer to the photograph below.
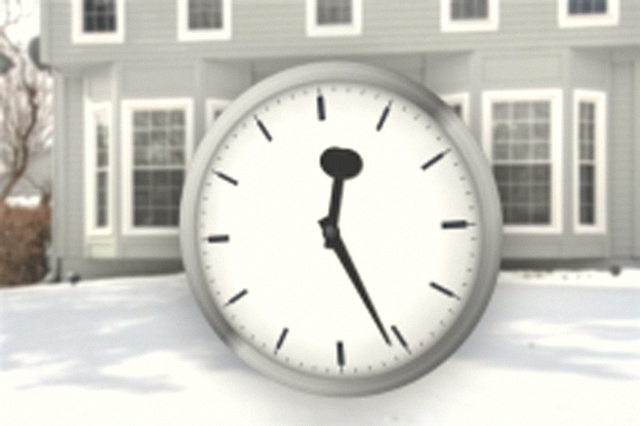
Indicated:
12,26
